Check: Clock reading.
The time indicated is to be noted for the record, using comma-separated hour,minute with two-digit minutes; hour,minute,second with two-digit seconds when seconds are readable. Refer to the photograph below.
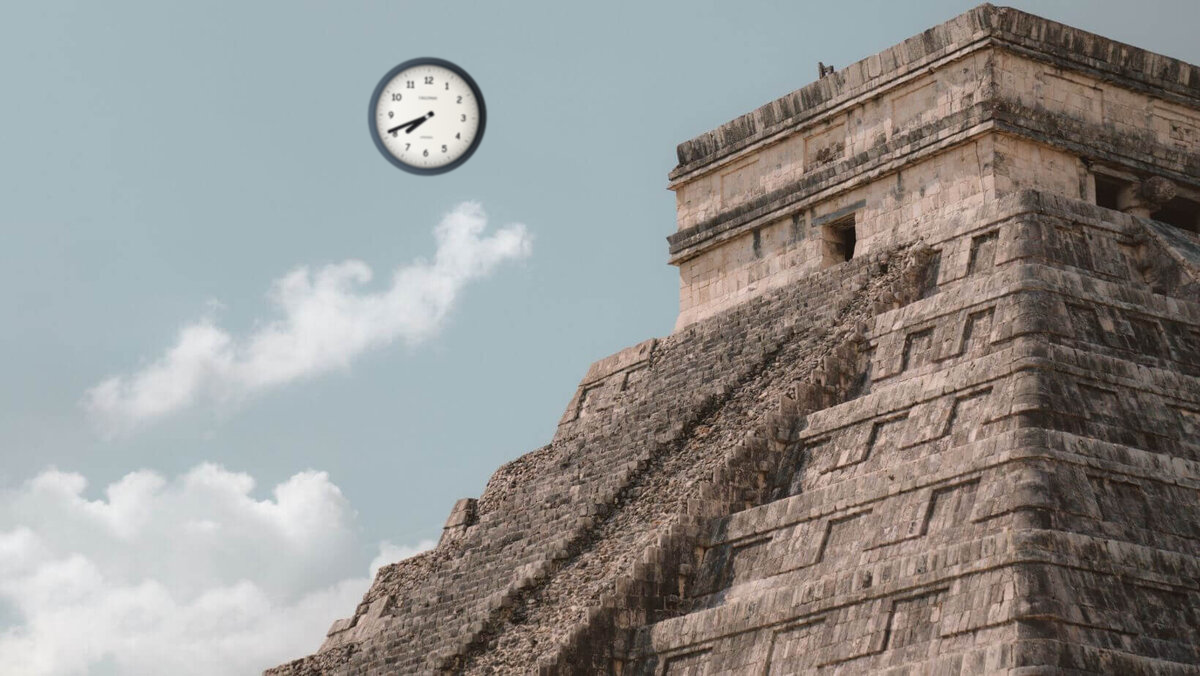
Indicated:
7,41
